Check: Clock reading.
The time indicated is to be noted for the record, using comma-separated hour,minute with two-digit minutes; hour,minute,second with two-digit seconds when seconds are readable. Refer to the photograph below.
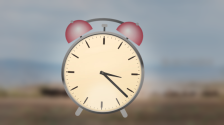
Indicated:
3,22
